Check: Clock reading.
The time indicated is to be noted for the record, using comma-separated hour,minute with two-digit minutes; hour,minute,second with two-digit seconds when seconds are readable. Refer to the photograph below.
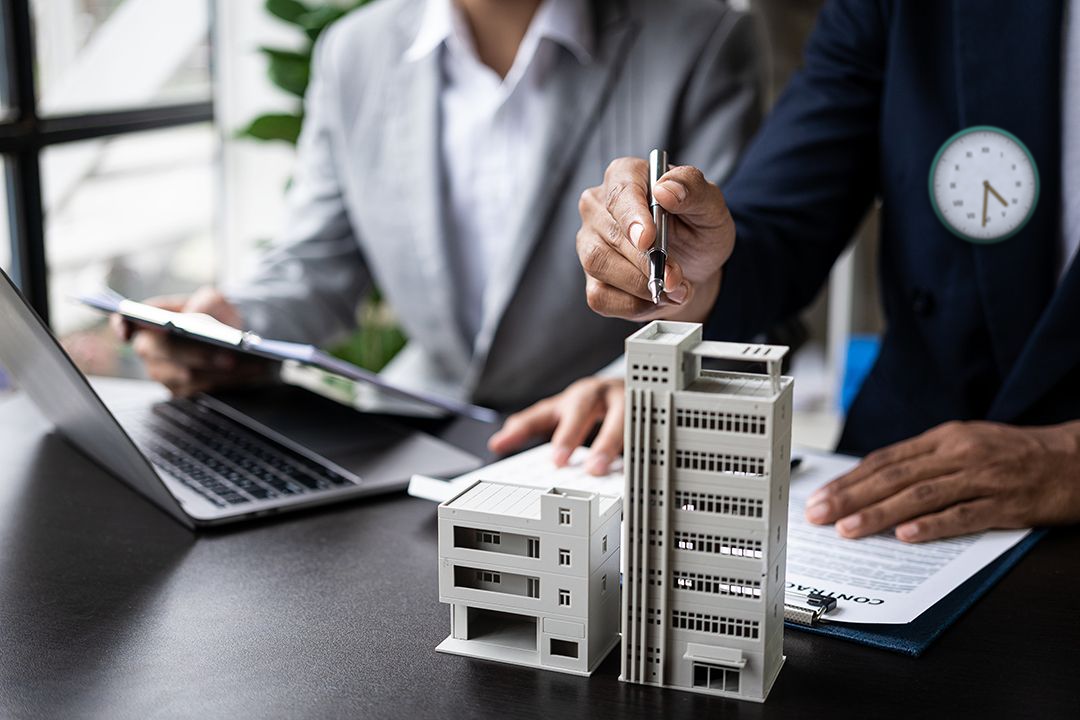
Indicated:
4,31
